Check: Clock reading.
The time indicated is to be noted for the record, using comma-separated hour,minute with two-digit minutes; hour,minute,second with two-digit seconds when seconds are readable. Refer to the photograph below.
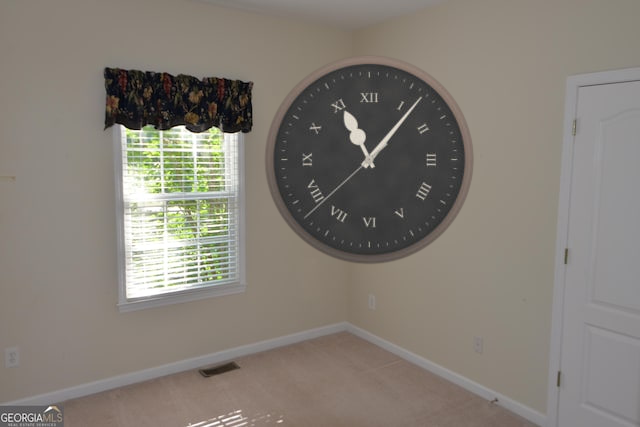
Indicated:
11,06,38
